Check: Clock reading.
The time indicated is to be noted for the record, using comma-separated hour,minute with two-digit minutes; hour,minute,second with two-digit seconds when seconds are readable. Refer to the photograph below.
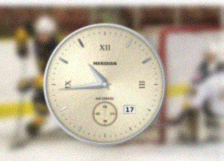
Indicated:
10,44
